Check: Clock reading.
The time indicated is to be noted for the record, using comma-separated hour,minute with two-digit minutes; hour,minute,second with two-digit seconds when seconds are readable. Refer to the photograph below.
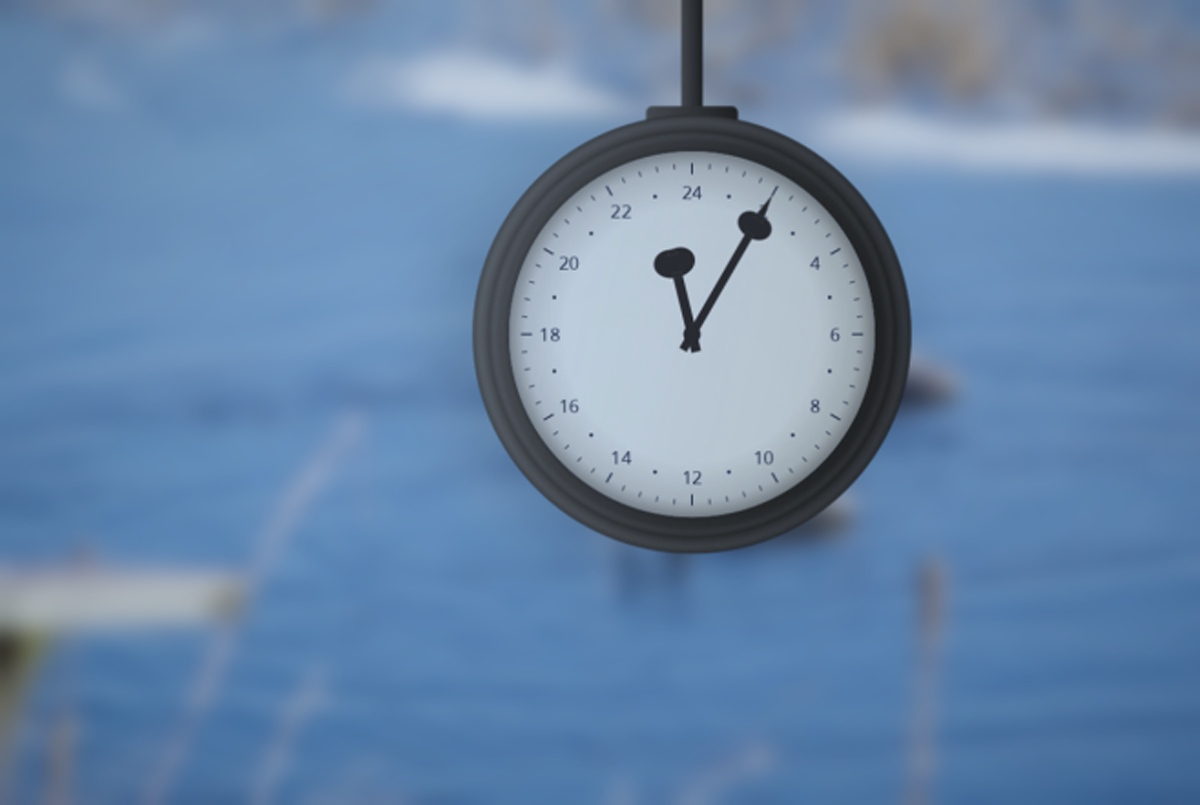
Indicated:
23,05
